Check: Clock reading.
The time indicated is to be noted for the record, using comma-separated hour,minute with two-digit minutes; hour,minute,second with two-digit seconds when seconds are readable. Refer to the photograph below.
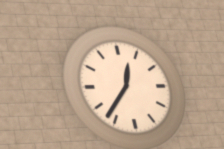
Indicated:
12,37
